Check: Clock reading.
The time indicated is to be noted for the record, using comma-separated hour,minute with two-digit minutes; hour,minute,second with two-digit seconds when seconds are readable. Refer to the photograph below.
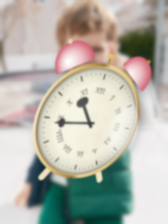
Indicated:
10,44
